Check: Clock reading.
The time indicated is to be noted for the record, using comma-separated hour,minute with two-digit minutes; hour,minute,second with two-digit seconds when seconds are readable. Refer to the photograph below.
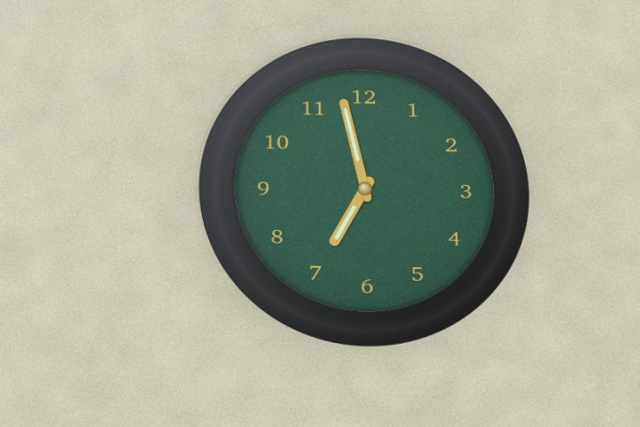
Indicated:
6,58
